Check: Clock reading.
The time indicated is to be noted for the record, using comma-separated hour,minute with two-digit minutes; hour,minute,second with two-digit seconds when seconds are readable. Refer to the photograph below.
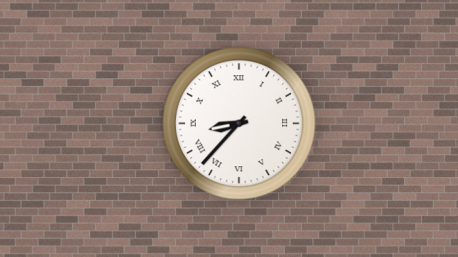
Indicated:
8,37
